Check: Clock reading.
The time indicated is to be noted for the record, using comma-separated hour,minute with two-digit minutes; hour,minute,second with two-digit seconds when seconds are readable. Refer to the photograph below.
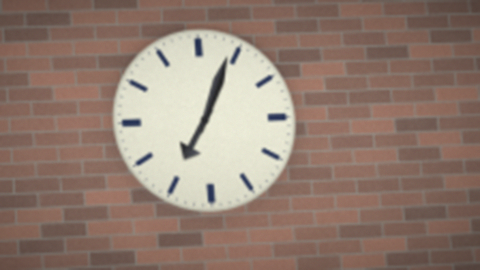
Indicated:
7,04
